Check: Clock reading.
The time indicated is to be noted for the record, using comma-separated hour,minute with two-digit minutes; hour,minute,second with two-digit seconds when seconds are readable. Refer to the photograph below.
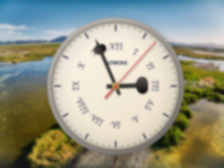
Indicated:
2,56,07
